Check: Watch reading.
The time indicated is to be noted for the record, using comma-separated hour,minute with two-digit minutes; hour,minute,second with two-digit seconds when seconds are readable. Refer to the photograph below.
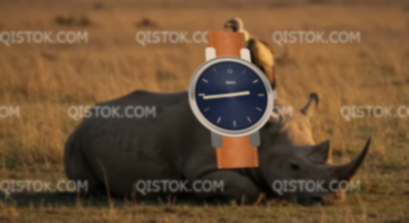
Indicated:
2,44
